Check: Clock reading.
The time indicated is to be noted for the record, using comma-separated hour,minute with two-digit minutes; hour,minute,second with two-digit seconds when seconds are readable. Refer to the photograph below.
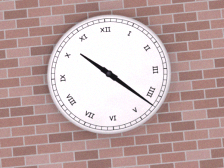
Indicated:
10,22
